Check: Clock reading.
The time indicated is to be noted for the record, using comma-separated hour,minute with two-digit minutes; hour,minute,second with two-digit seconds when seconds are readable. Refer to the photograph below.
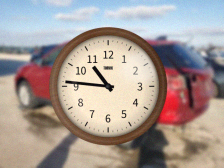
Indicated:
10,46
